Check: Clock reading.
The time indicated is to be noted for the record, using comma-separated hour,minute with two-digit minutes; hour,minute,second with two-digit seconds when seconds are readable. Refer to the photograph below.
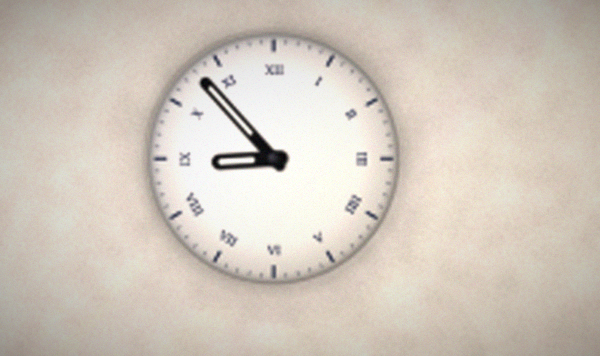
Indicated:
8,53
